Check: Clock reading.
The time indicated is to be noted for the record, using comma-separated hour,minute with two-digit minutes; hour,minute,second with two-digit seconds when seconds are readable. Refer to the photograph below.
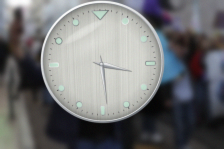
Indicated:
3,29
